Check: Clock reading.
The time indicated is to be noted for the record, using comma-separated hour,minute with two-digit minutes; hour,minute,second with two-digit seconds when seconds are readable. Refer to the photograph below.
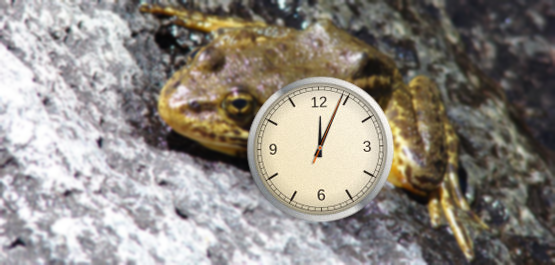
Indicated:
12,04,04
